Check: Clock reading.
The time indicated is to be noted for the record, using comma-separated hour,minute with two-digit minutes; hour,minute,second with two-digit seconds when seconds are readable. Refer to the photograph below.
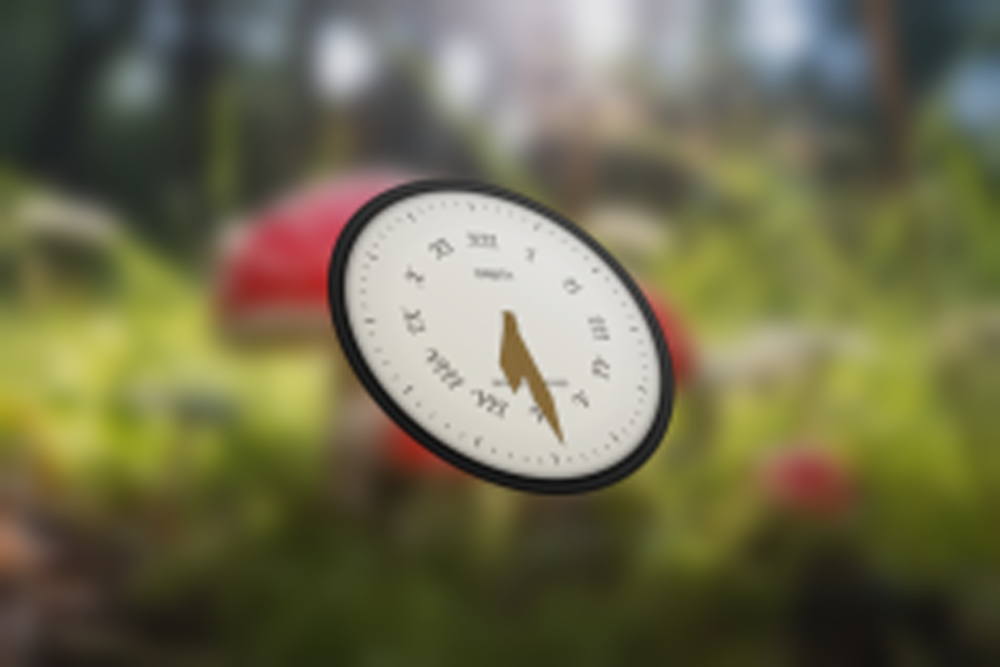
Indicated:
6,29
